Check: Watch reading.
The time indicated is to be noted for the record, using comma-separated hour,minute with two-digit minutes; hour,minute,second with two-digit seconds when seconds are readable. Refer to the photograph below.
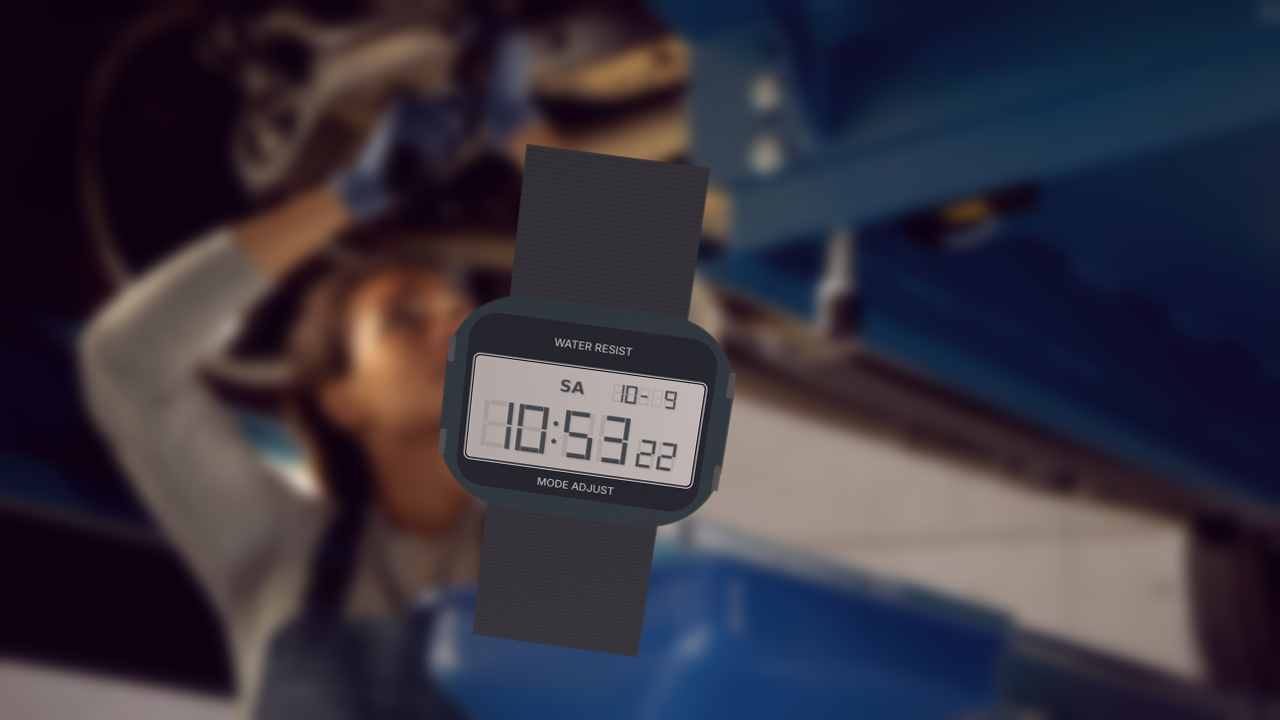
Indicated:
10,53,22
